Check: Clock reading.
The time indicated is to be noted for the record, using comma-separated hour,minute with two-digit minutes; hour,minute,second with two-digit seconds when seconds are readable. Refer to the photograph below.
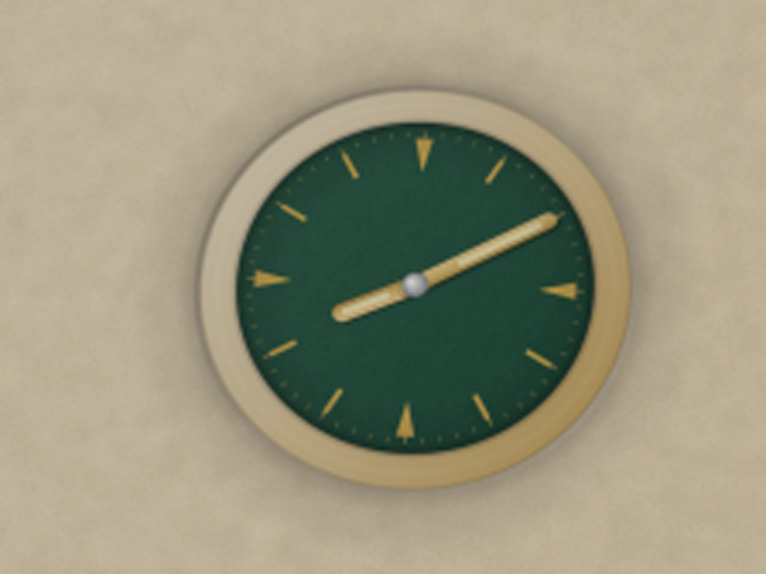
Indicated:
8,10
